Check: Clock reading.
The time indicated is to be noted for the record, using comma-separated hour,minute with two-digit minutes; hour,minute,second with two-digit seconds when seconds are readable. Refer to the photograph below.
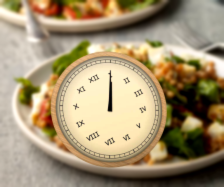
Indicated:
1,05
